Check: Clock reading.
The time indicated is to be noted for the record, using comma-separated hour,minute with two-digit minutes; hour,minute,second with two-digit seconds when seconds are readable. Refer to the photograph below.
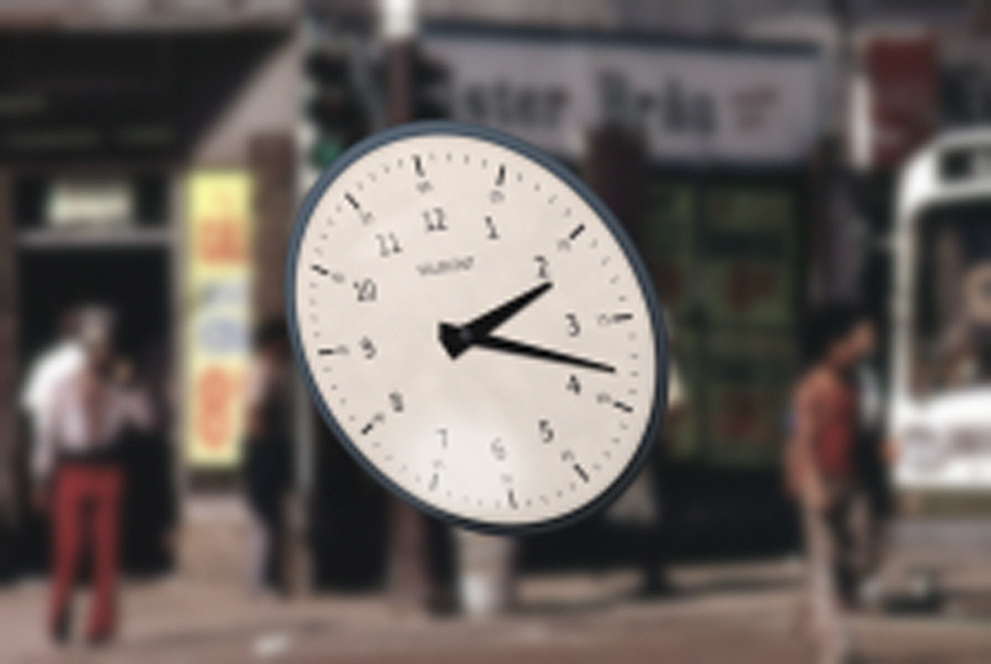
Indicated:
2,18
